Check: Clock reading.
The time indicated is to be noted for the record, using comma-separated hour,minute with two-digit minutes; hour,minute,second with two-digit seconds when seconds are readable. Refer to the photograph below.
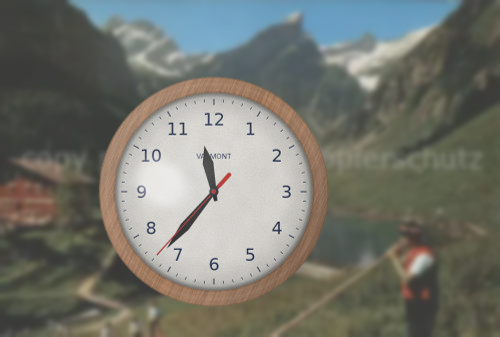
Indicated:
11,36,37
